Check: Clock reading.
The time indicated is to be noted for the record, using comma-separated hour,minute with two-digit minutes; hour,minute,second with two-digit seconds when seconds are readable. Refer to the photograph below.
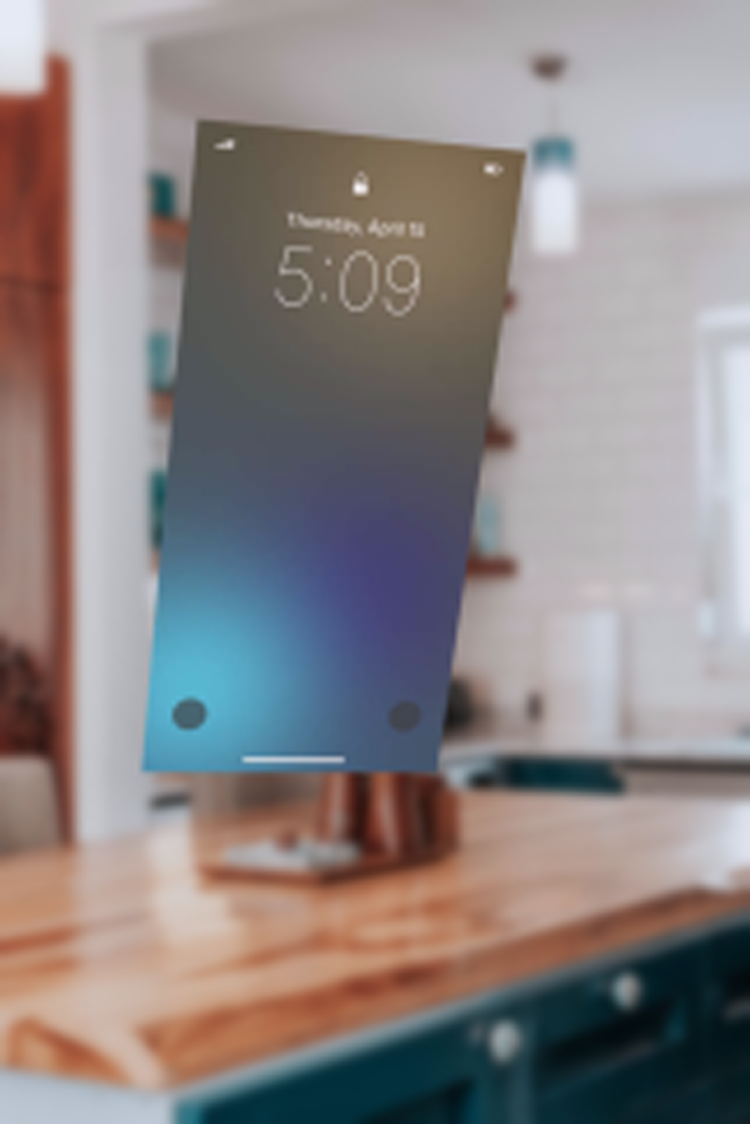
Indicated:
5,09
